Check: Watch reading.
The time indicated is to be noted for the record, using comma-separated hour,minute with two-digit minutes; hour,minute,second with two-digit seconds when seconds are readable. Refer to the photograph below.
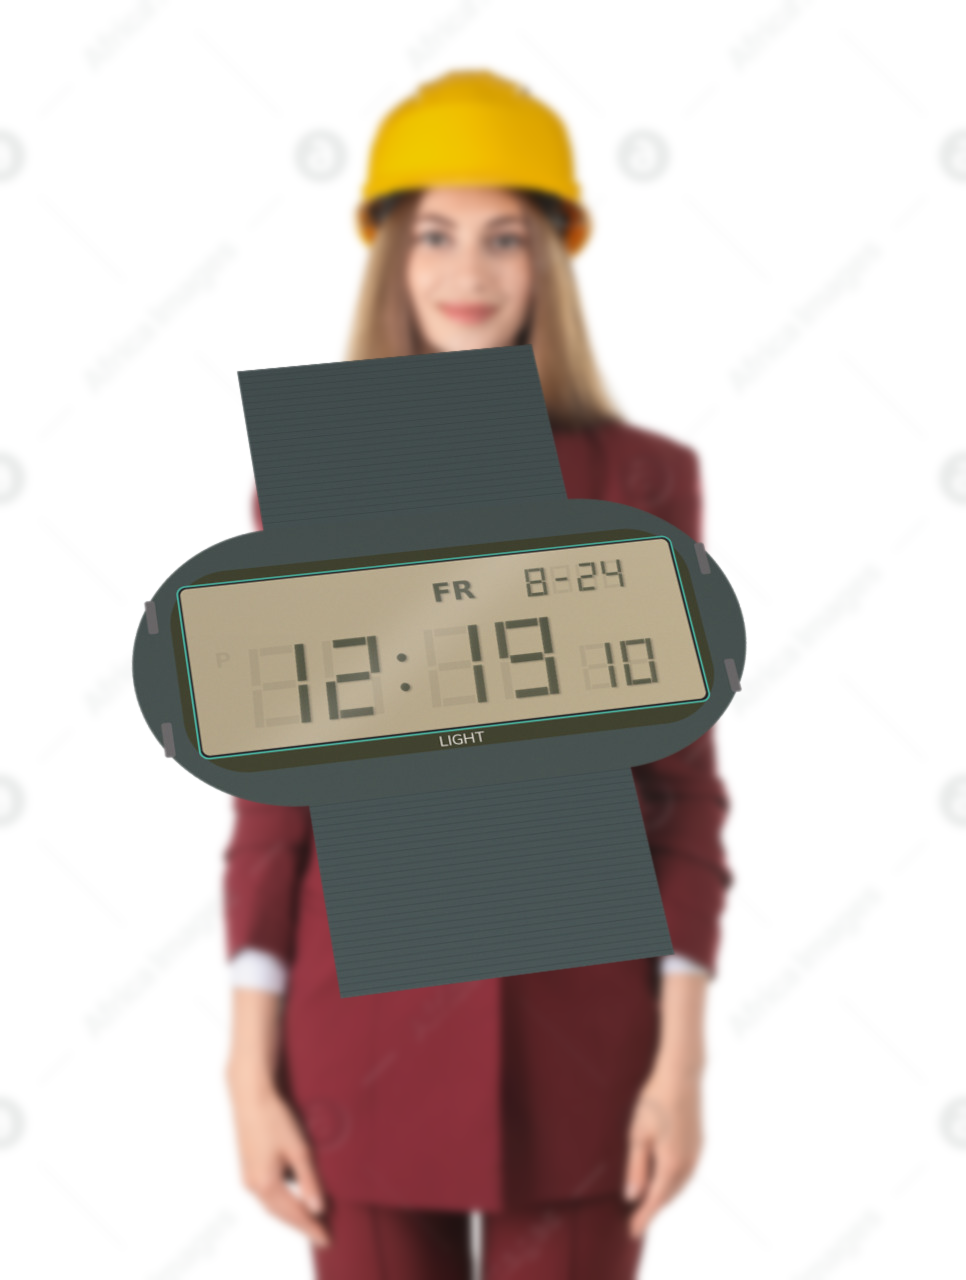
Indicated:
12,19,10
